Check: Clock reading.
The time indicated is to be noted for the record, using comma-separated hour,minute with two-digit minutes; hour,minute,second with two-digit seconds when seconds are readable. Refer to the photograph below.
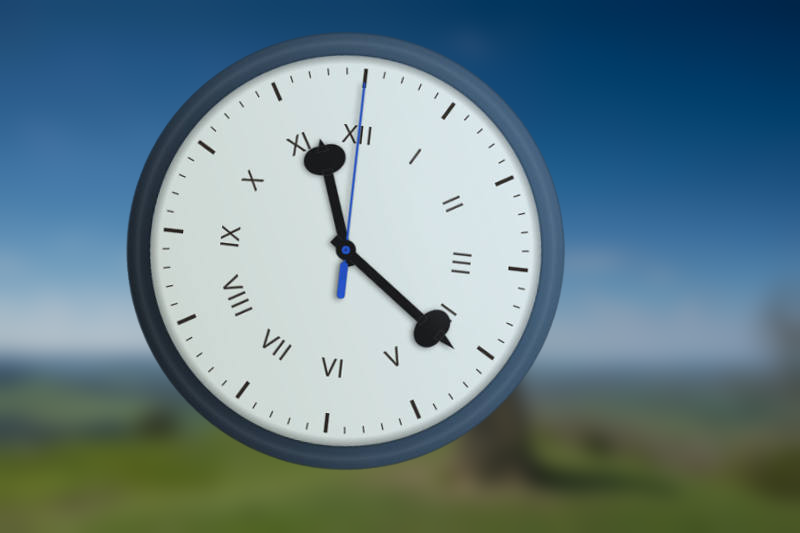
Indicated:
11,21,00
